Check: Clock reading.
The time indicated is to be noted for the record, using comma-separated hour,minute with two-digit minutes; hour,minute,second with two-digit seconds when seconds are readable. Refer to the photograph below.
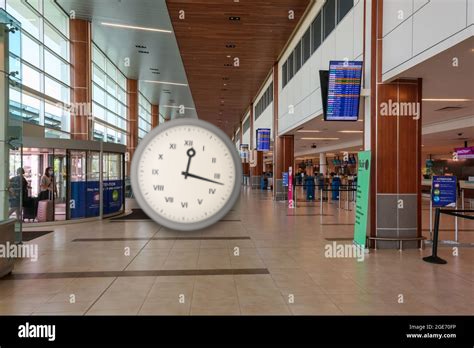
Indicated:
12,17
